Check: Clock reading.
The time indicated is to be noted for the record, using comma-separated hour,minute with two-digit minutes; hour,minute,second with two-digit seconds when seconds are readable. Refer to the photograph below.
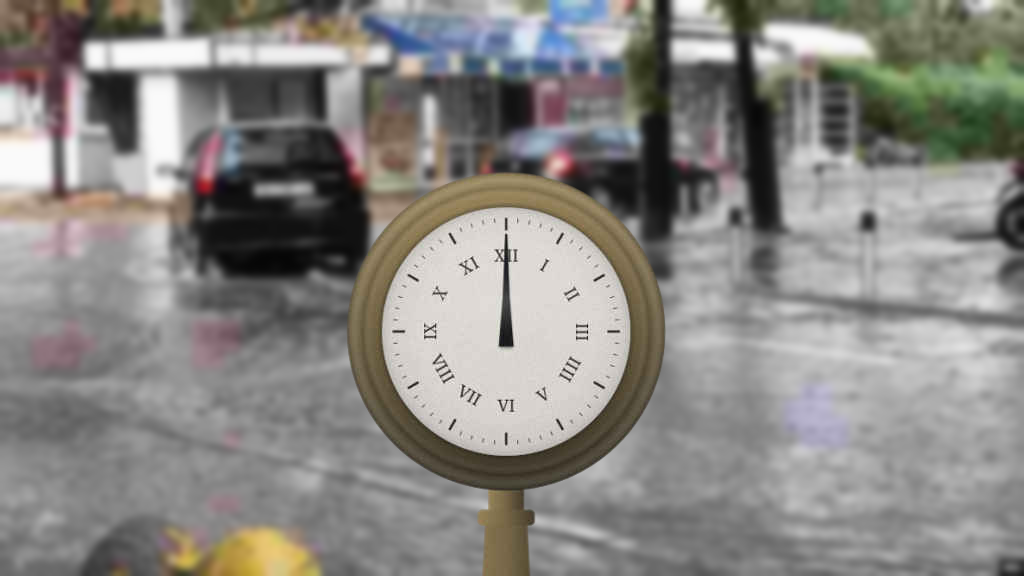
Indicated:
12,00
